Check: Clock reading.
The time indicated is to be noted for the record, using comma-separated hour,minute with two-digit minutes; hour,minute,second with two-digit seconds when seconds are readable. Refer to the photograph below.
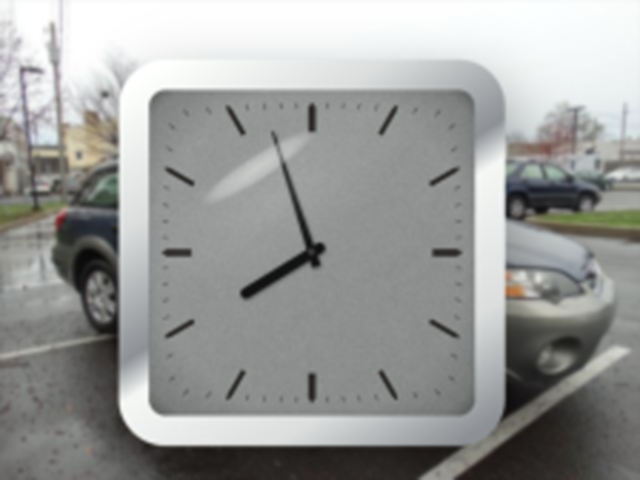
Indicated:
7,57
